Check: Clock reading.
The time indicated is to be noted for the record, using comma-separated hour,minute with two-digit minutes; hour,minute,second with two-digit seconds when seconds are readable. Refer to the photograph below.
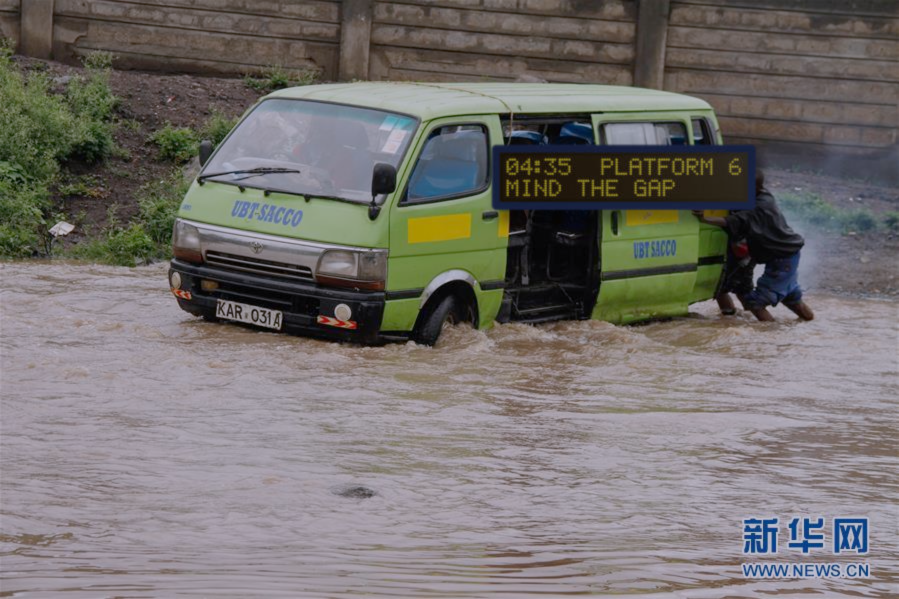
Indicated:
4,35
